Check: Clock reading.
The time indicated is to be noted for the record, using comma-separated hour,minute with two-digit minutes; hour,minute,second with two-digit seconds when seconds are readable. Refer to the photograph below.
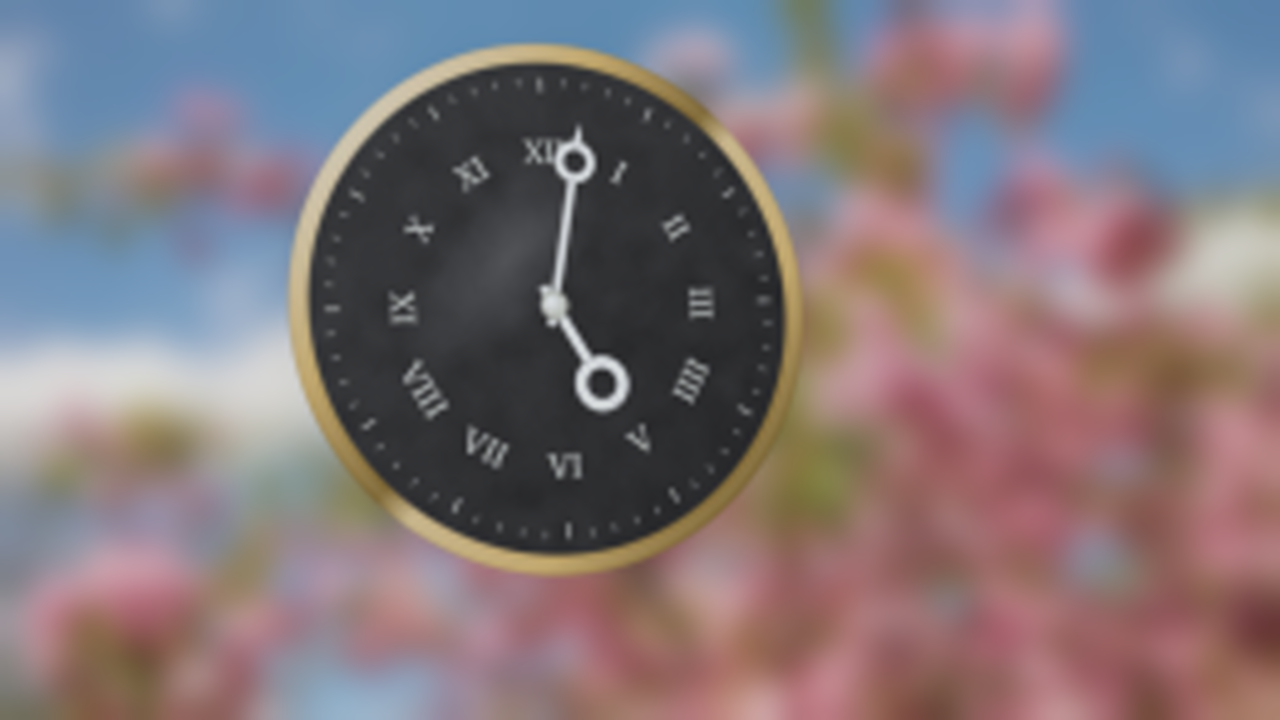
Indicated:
5,02
